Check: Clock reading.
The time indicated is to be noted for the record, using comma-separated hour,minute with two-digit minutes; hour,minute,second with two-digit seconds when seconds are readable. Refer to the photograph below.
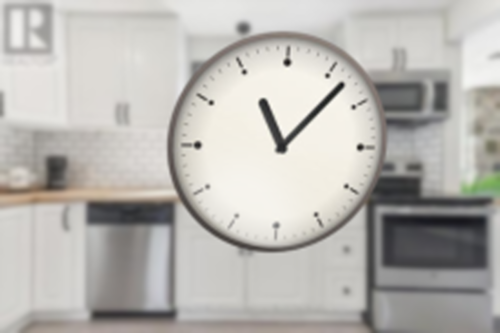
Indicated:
11,07
